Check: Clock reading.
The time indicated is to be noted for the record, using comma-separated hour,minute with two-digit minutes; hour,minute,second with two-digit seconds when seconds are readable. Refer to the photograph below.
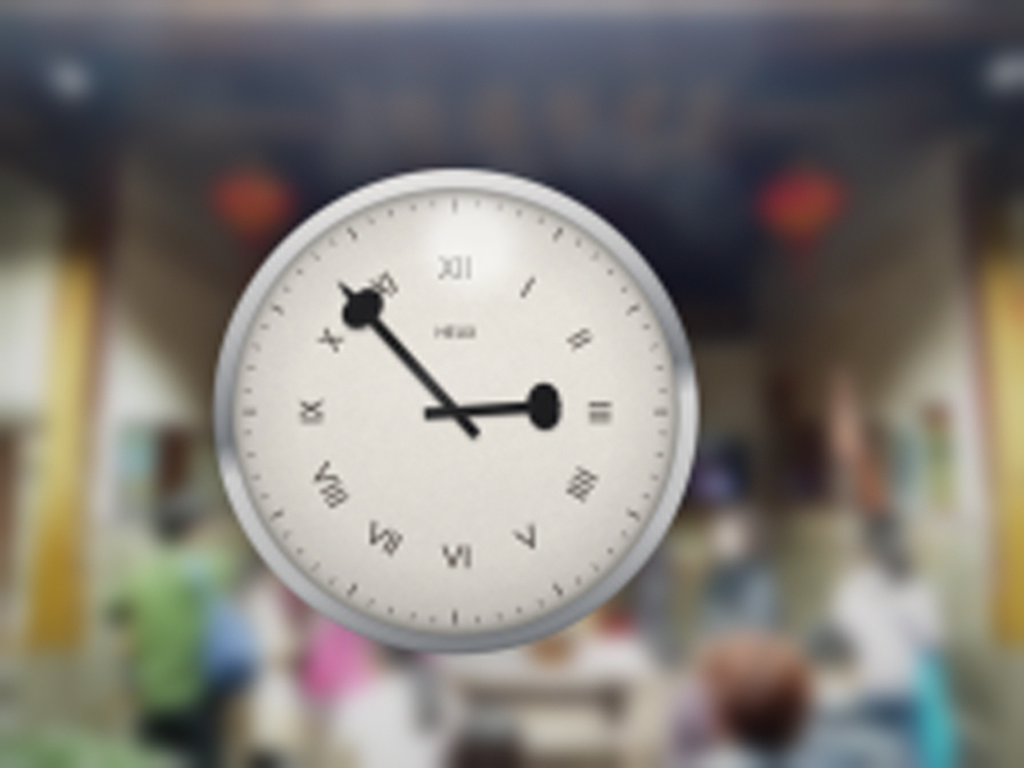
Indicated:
2,53
